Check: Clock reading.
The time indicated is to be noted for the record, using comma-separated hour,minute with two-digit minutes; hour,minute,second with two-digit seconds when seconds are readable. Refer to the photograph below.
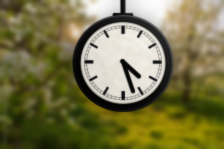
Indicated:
4,27
